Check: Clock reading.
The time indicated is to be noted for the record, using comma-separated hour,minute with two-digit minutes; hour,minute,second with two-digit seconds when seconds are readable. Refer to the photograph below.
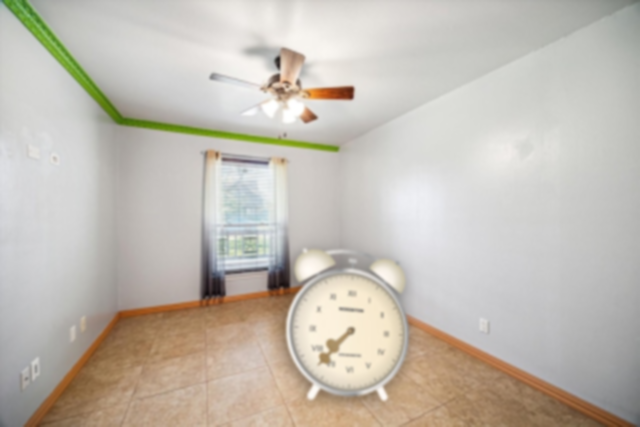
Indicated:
7,37
